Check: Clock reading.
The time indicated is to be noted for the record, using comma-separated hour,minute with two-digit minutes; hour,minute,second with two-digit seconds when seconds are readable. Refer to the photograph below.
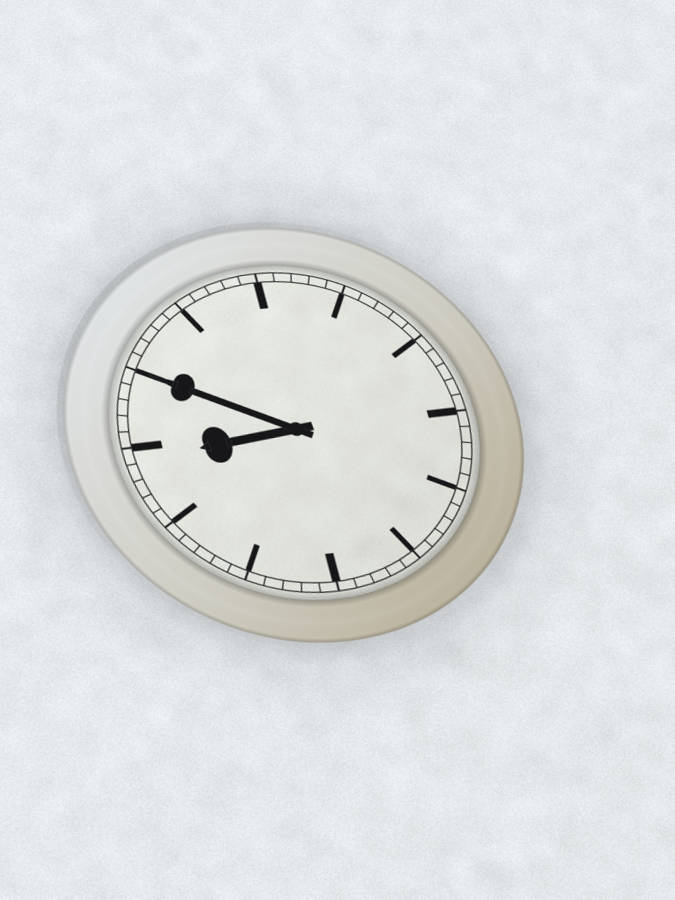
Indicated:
8,50
